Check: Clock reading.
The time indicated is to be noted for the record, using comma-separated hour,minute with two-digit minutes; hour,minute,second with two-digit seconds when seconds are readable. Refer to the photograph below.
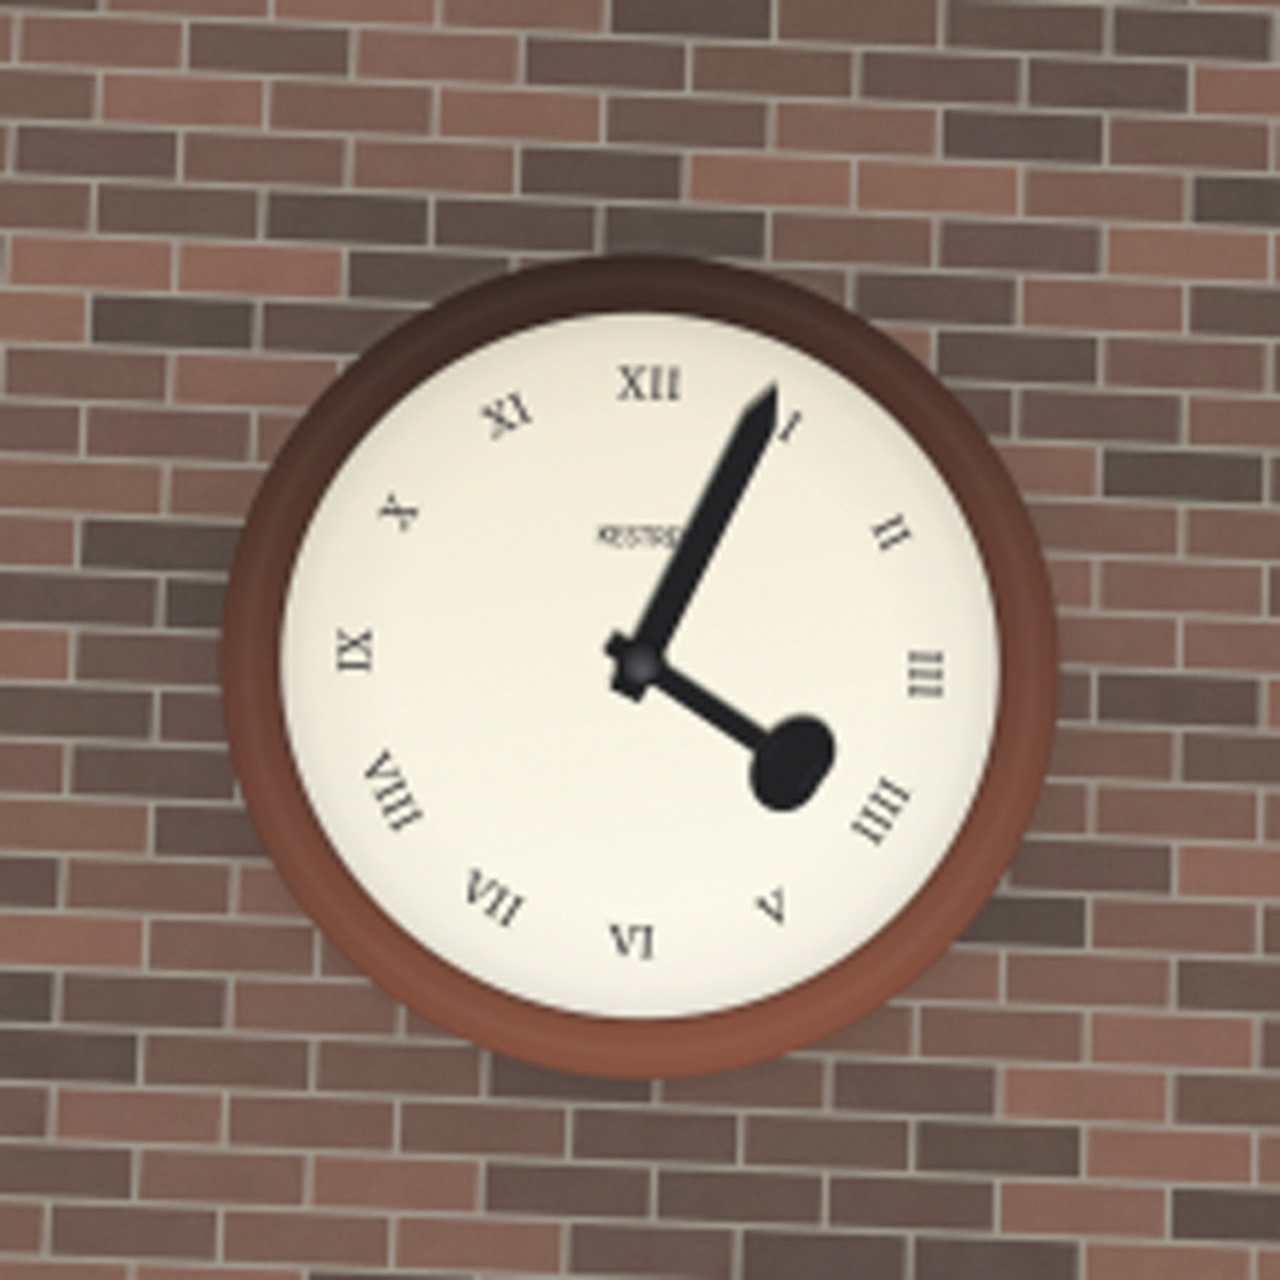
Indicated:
4,04
